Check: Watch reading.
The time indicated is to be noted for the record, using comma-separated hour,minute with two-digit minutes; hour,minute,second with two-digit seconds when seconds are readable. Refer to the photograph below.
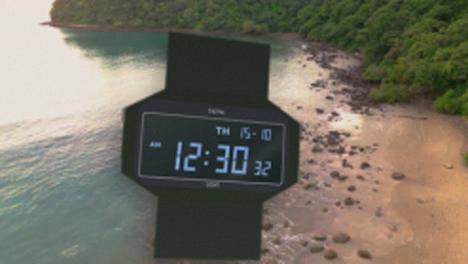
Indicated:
12,30,32
